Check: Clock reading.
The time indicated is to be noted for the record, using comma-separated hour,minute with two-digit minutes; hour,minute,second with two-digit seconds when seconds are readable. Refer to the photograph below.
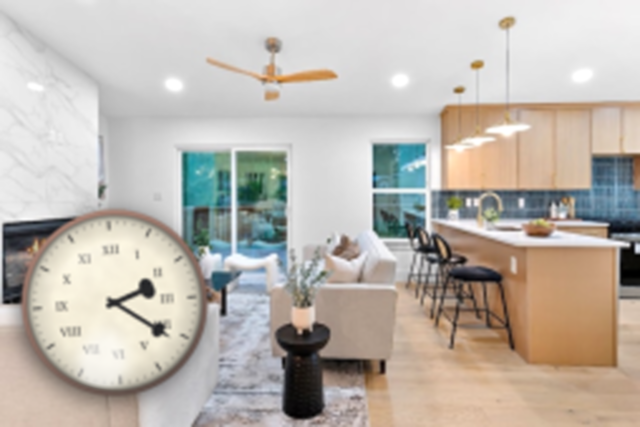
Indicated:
2,21
